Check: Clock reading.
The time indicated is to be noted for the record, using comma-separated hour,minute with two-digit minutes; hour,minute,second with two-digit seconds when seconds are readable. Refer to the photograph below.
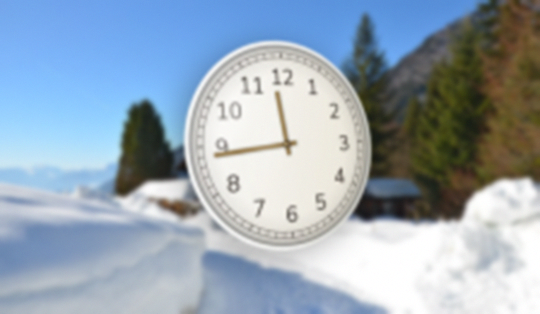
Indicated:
11,44
